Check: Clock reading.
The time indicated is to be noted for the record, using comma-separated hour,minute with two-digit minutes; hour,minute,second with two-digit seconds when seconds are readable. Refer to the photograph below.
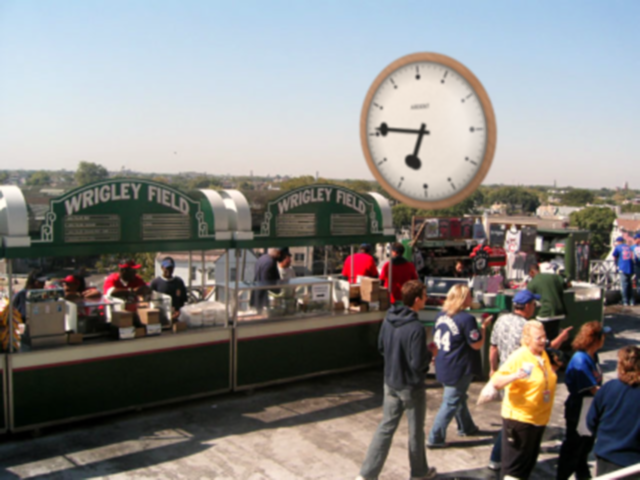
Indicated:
6,46
